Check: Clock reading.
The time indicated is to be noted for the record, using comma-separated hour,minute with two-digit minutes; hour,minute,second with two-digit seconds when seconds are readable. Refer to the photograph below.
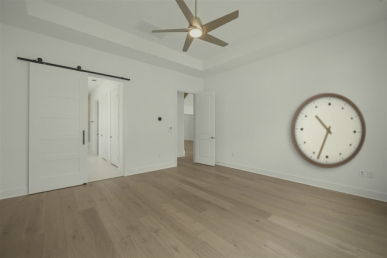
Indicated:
10,33
